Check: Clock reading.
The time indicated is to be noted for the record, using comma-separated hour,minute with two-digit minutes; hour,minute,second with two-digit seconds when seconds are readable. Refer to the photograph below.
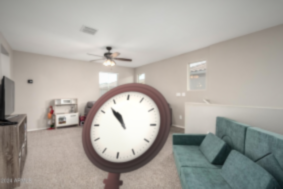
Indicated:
10,53
